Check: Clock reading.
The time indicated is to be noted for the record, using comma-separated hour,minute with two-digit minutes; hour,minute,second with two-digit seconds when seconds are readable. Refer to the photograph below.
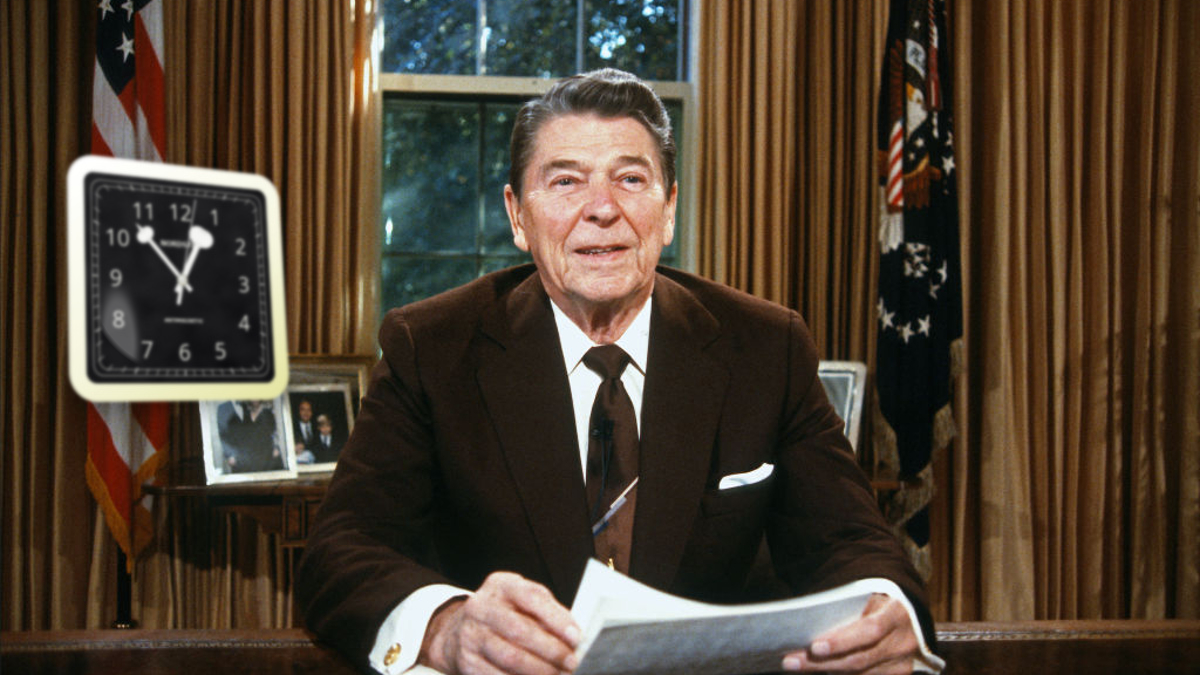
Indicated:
12,53,02
